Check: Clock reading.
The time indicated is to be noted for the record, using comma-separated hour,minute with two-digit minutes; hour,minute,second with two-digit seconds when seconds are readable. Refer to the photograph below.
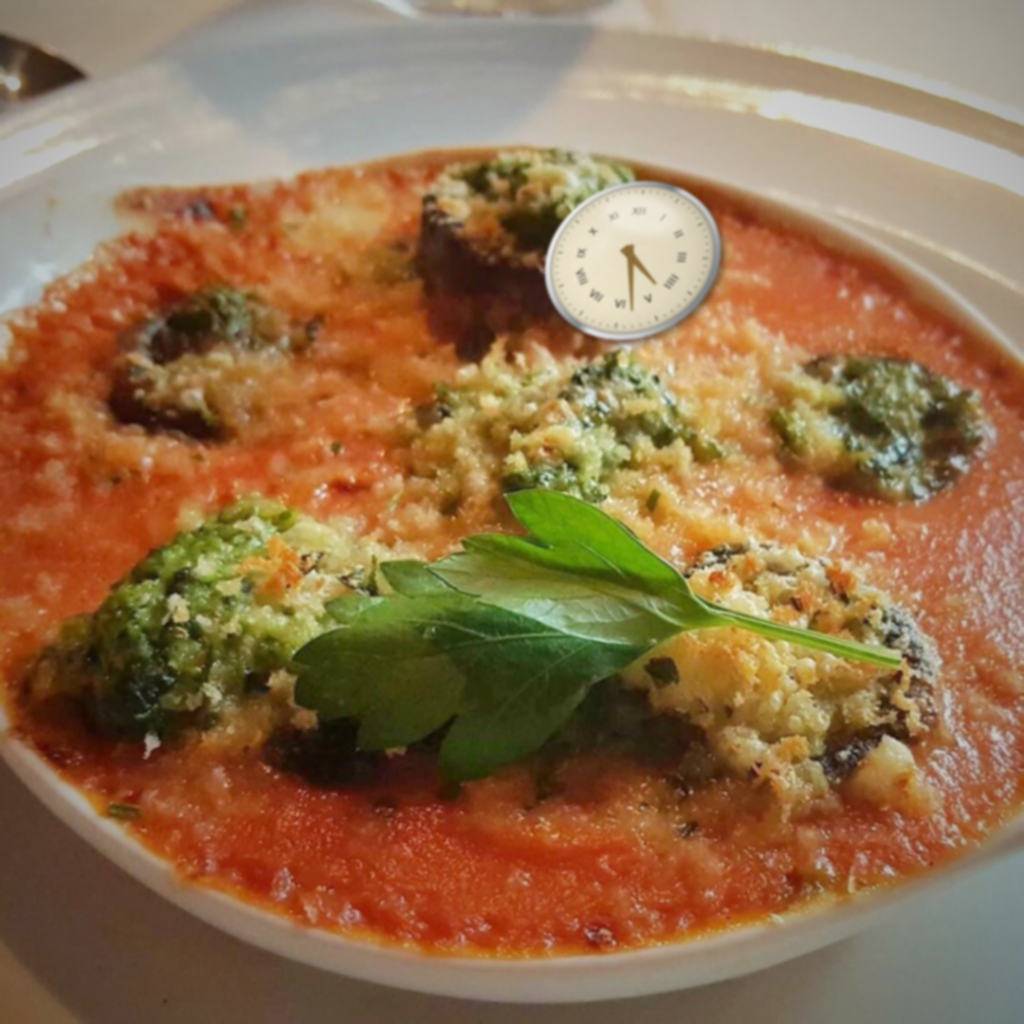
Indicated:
4,28
